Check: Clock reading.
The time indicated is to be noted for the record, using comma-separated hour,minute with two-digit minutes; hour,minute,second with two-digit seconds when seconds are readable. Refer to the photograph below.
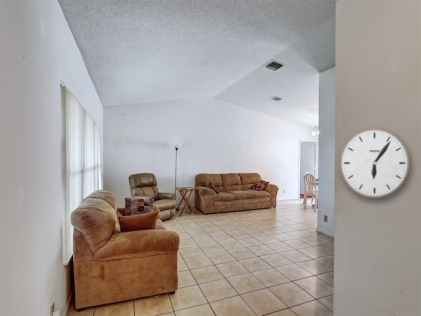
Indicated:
6,06
